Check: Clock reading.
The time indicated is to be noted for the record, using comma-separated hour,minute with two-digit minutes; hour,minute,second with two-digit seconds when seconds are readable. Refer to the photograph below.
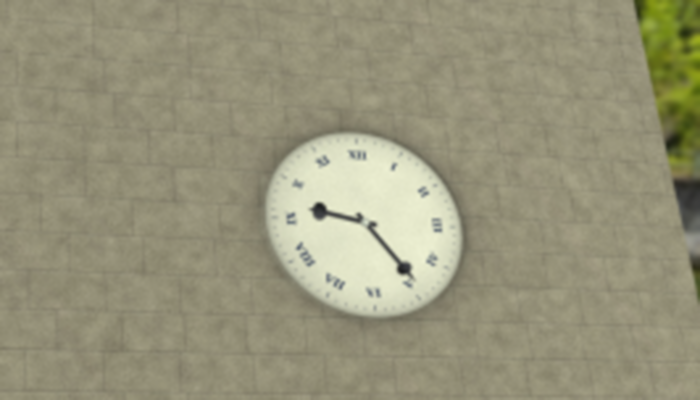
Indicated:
9,24
